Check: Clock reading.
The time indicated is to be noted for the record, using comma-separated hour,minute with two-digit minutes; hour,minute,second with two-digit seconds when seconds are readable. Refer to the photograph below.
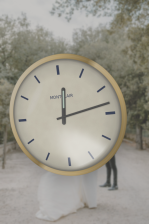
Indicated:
12,13
